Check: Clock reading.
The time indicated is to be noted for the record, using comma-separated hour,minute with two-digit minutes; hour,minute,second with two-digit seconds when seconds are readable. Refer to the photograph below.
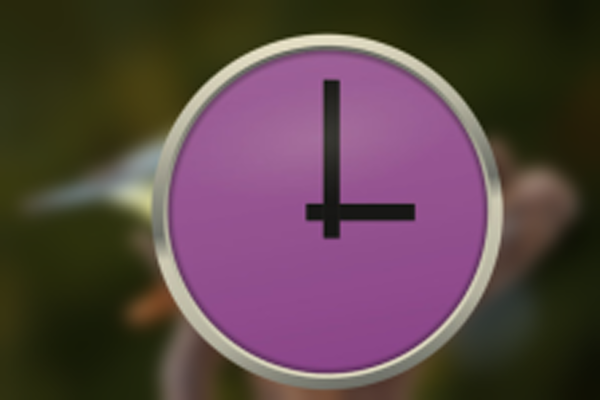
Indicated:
3,00
